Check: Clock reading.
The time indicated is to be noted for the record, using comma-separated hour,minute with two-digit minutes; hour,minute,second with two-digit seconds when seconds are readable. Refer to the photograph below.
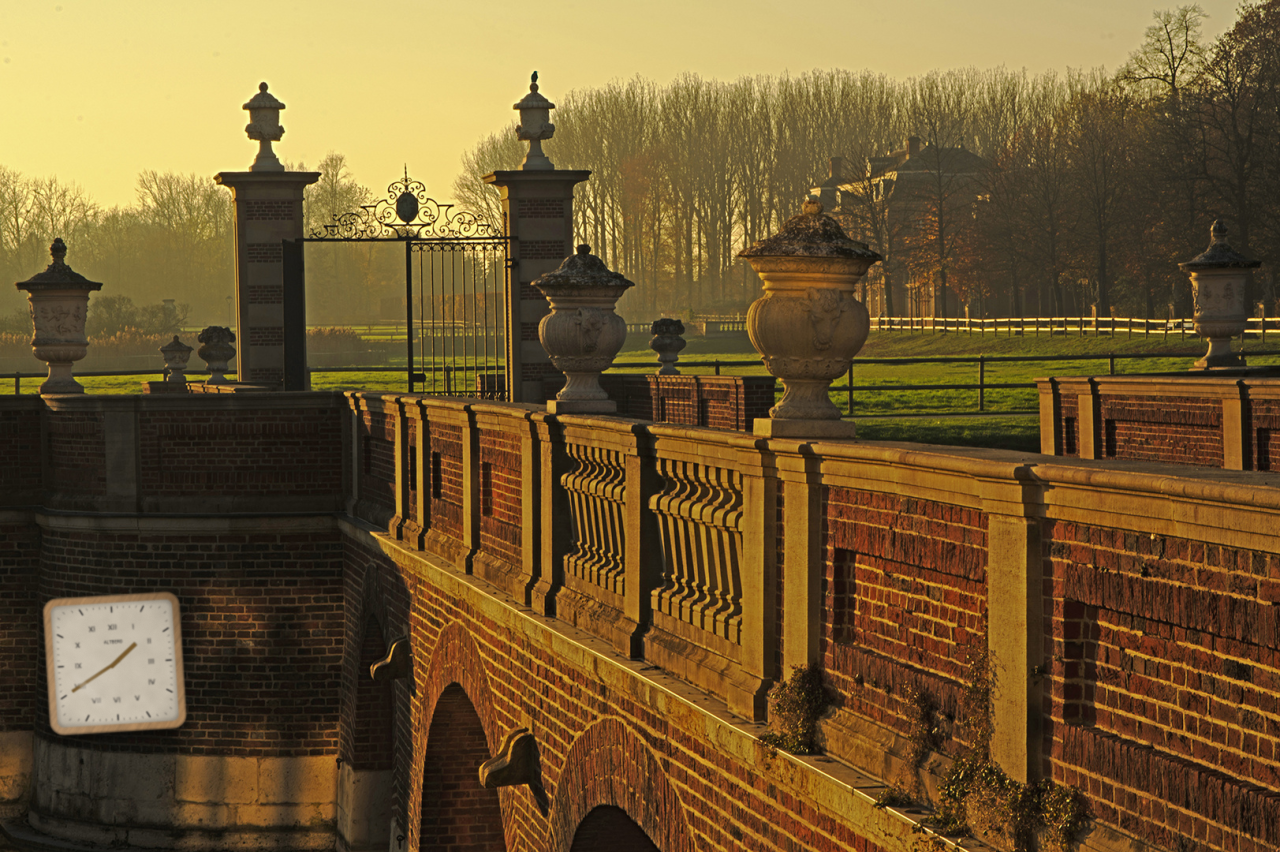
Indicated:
1,40
